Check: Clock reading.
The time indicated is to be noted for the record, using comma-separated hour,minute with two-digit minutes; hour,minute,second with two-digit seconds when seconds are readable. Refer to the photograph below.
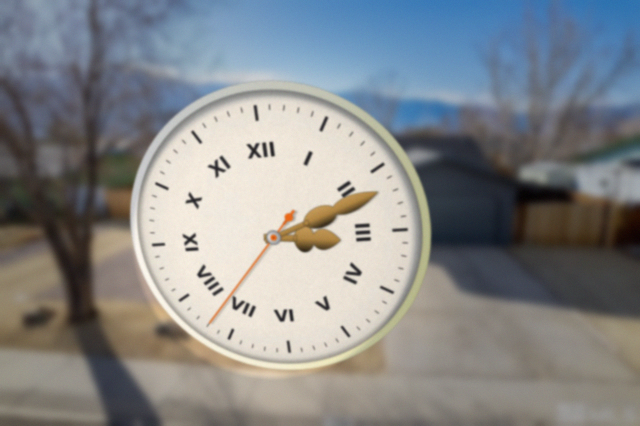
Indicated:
3,11,37
